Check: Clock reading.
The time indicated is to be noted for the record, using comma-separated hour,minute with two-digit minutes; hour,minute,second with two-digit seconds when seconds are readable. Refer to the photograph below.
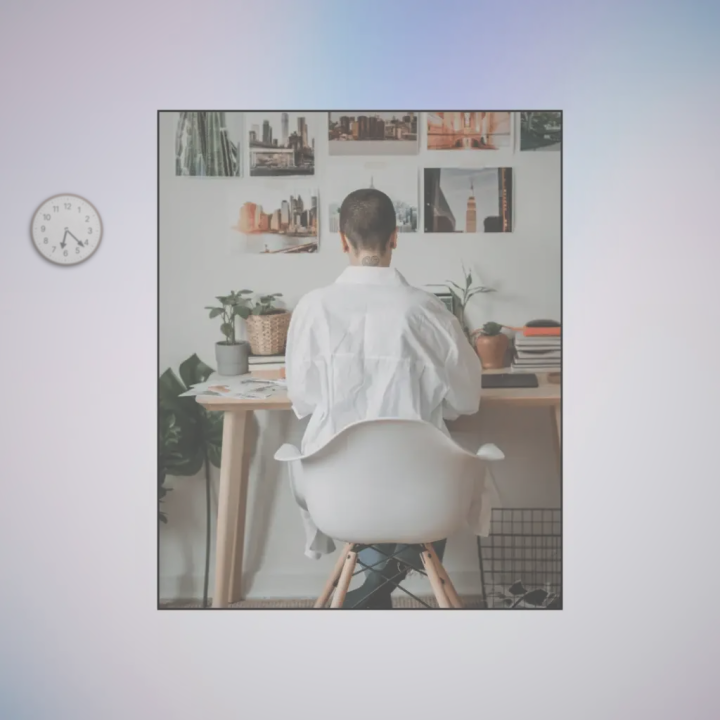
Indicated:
6,22
